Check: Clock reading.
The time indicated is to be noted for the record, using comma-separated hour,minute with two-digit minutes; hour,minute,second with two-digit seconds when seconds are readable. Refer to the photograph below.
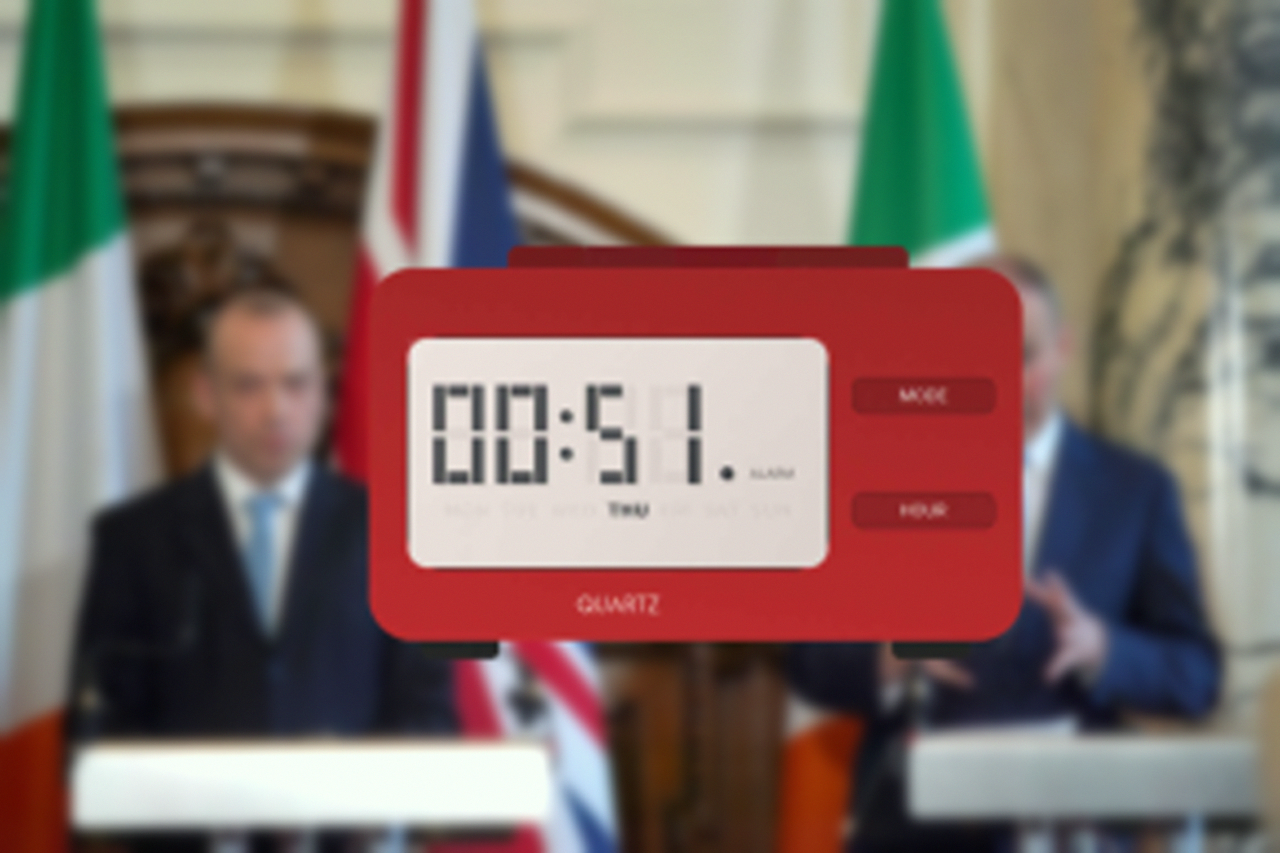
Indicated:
0,51
